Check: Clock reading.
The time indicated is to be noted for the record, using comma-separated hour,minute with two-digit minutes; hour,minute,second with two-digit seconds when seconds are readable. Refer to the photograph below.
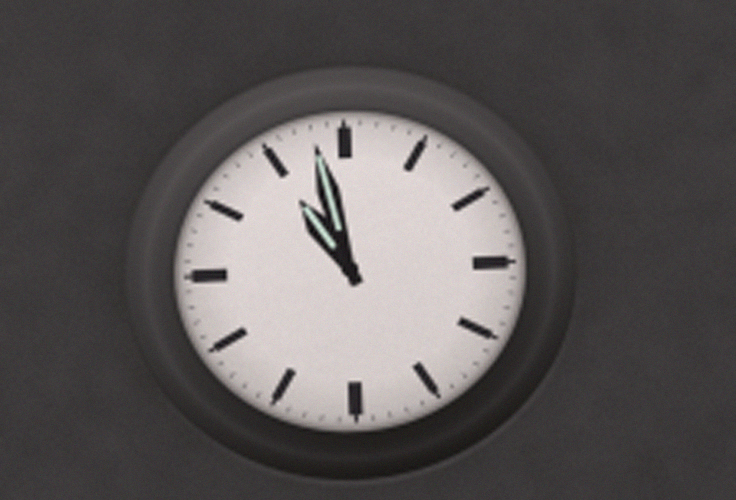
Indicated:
10,58
